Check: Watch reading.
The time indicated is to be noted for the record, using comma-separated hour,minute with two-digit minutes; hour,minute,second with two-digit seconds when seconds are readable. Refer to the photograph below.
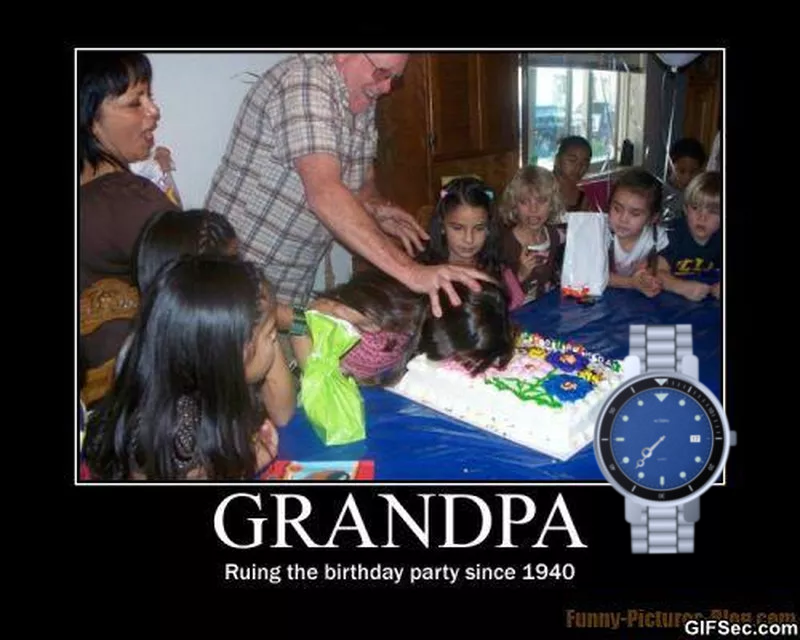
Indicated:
7,37
